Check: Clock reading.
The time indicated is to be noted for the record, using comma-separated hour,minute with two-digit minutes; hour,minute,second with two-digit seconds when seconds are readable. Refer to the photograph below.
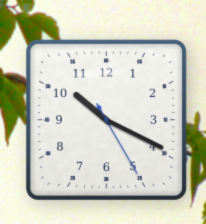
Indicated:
10,19,25
